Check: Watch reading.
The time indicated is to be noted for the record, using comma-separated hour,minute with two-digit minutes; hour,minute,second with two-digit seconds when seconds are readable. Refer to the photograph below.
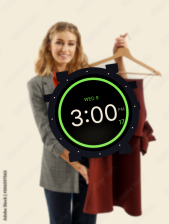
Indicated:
3,00
